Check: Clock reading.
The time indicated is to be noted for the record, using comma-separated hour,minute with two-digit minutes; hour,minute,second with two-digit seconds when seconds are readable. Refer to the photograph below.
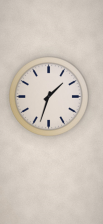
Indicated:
1,33
